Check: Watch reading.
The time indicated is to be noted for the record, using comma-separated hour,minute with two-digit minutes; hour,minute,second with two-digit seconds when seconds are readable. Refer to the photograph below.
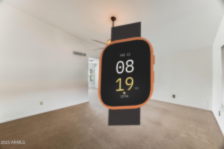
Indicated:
8,19
